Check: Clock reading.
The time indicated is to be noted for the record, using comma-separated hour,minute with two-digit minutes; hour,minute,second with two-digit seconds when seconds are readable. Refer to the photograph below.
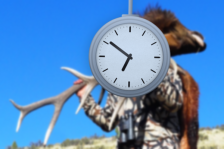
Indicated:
6,51
